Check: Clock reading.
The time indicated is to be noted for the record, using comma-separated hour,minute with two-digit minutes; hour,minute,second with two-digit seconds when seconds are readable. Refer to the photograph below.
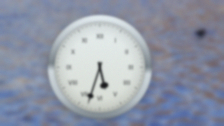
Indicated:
5,33
